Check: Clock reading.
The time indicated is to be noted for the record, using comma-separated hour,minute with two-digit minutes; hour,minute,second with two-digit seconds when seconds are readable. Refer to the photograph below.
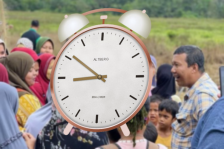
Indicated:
8,51
